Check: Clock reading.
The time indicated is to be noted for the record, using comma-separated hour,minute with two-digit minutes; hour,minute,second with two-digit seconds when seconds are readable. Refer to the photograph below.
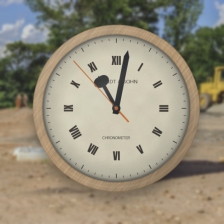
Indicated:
11,01,53
